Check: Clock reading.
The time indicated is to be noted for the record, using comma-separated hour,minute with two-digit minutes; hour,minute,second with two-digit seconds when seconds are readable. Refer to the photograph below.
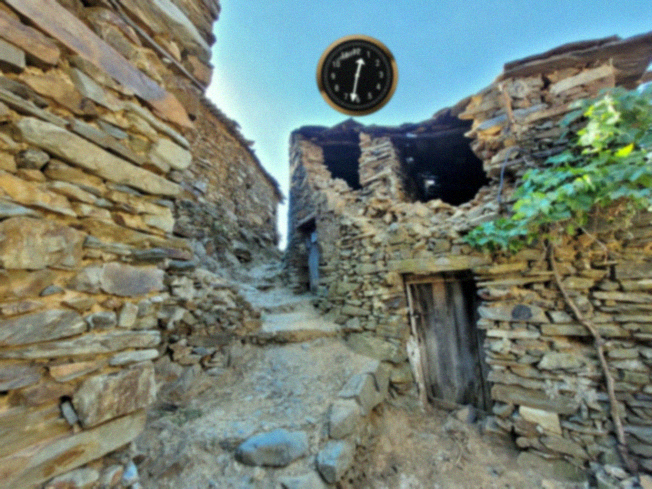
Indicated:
12,32
